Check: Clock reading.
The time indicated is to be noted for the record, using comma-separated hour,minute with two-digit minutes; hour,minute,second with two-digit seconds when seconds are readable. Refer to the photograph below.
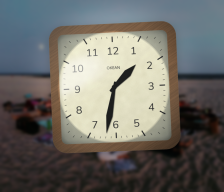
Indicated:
1,32
